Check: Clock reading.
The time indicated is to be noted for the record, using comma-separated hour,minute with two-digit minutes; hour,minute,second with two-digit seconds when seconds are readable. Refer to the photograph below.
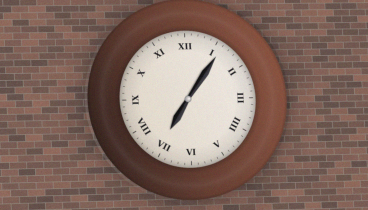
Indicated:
7,06
